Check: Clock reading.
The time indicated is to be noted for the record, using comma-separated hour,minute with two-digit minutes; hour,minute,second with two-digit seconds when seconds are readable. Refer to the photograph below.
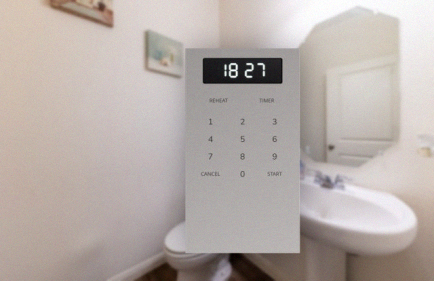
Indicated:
18,27
